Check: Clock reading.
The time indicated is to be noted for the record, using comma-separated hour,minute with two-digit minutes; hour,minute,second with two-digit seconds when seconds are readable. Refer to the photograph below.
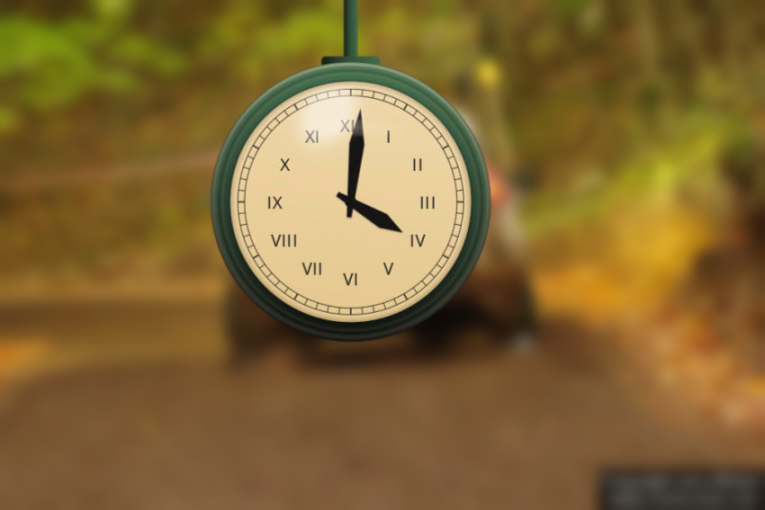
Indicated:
4,01
